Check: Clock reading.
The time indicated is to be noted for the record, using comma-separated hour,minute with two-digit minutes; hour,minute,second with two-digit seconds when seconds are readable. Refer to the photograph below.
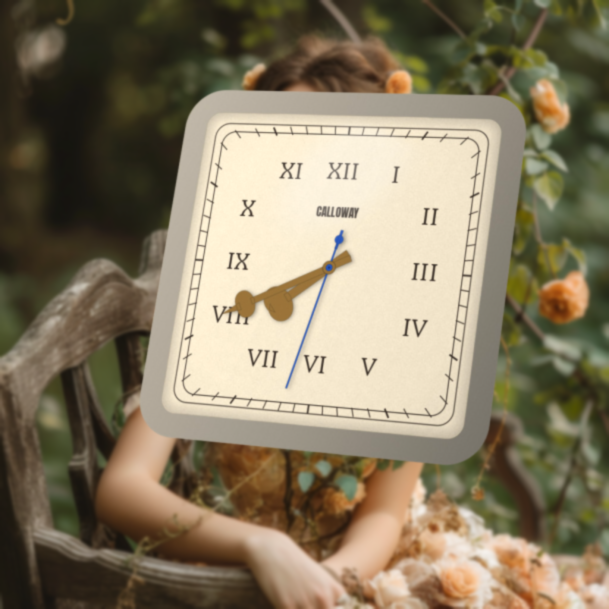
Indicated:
7,40,32
